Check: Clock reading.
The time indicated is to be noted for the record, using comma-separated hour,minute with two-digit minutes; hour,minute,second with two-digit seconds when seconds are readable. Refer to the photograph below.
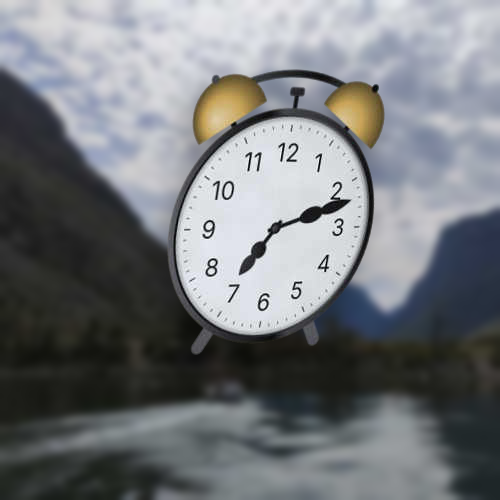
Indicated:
7,12
